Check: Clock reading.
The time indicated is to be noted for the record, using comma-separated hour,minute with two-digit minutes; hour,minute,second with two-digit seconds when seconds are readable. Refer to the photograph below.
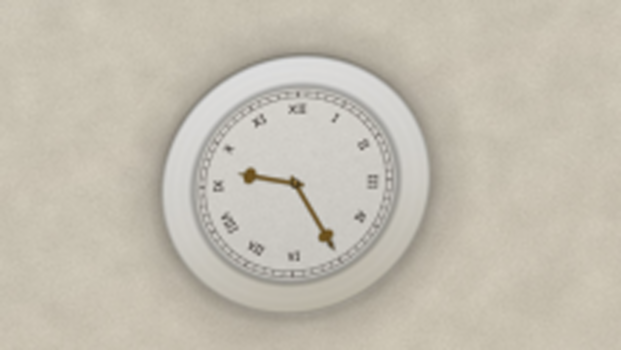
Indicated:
9,25
